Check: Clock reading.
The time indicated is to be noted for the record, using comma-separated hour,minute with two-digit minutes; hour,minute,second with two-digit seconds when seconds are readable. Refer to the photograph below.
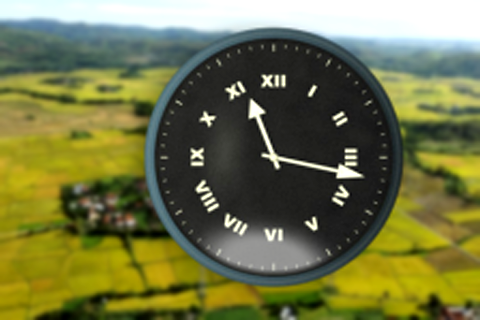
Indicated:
11,17
